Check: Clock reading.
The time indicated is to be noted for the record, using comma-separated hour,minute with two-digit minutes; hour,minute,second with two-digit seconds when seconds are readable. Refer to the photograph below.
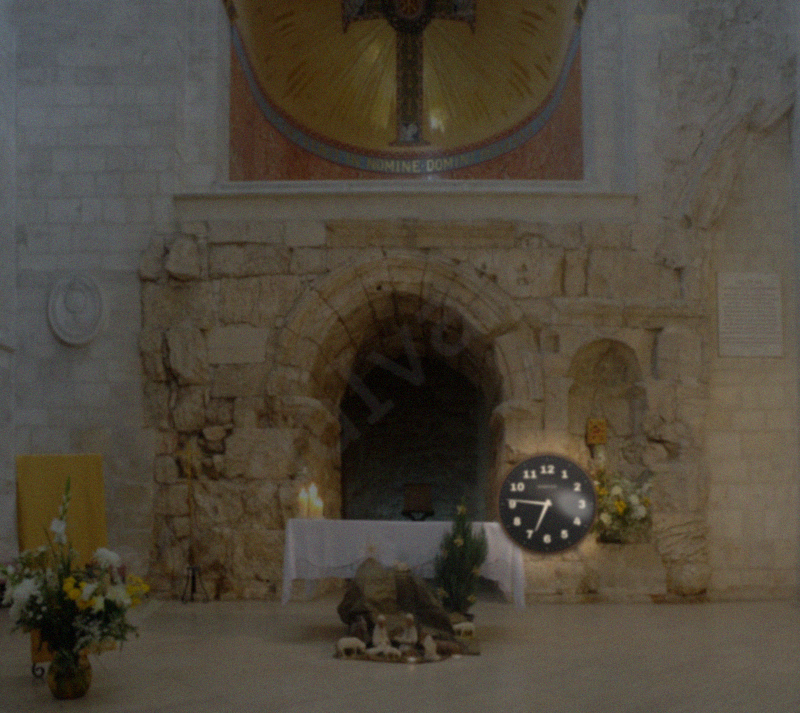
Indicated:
6,46
